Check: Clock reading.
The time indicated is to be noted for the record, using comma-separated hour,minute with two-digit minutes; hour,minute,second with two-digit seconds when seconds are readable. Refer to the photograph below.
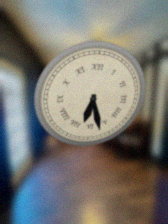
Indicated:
6,27
